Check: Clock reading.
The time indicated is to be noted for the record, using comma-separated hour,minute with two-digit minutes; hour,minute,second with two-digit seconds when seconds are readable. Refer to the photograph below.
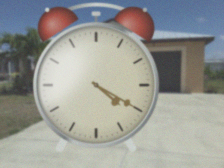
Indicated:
4,20
